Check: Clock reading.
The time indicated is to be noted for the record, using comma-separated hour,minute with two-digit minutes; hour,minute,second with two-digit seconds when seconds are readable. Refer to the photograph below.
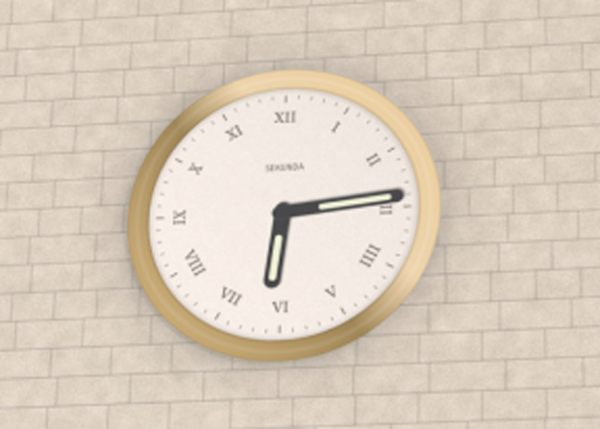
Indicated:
6,14
